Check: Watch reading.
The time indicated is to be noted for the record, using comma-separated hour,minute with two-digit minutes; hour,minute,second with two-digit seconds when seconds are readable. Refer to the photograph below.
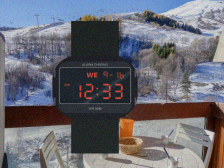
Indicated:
12,33
